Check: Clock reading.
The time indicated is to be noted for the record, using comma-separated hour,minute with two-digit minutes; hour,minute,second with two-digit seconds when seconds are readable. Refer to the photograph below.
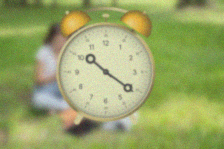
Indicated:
10,21
